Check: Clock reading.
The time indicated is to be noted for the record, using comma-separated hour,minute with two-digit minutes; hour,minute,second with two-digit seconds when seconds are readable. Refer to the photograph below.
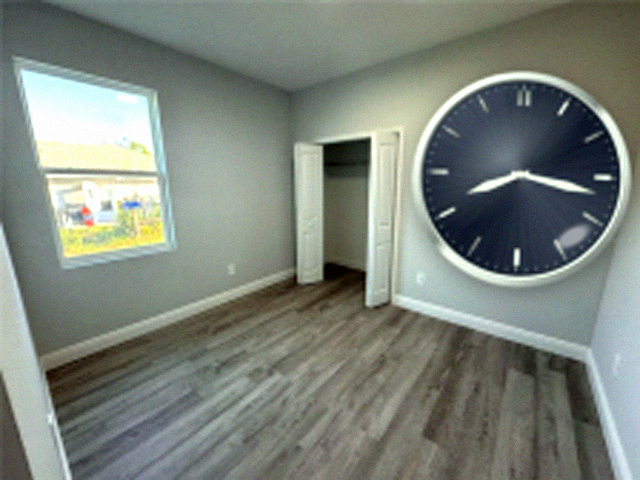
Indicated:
8,17
